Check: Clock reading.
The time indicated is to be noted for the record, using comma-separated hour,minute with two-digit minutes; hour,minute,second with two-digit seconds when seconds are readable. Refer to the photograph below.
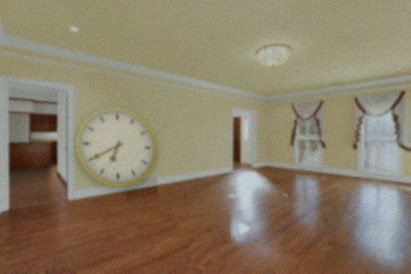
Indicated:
6,40
